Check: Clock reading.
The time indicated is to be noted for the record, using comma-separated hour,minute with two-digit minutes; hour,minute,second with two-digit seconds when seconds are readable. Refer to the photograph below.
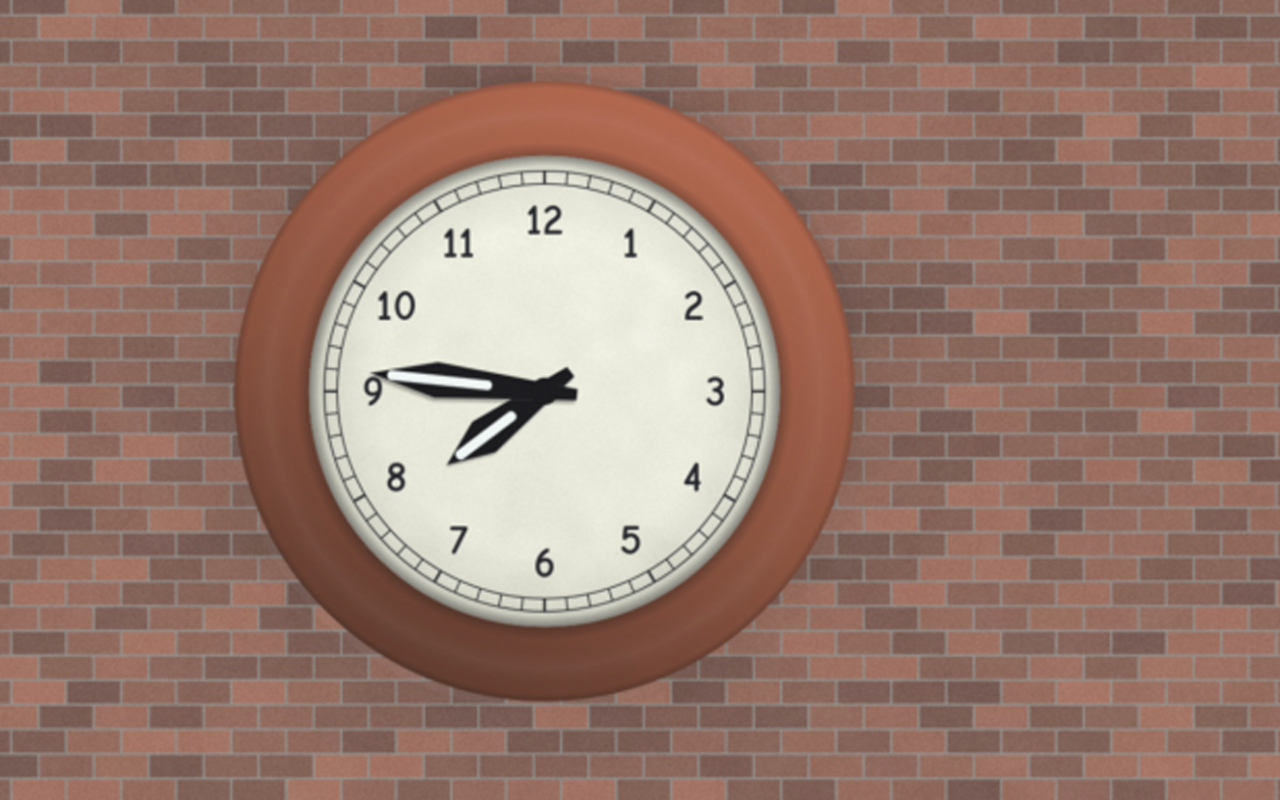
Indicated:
7,46
